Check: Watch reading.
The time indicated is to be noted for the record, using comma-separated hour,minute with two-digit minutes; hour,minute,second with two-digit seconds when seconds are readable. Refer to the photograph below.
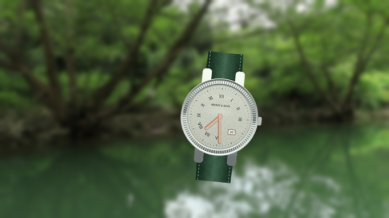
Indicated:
7,29
